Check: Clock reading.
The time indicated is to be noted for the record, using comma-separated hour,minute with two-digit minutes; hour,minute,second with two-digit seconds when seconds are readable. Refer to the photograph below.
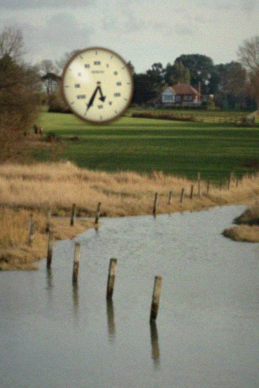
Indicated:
5,35
